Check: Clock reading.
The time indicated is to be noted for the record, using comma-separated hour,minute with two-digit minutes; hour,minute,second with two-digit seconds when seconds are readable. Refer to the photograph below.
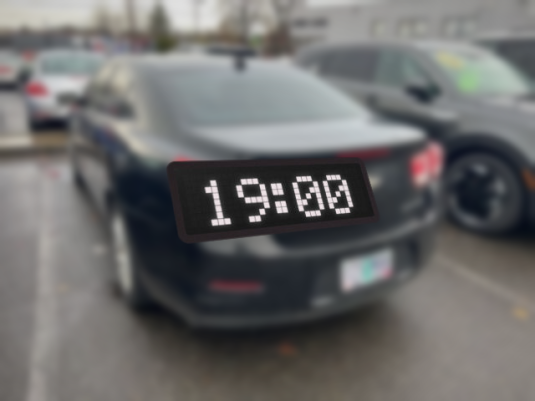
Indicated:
19,00
